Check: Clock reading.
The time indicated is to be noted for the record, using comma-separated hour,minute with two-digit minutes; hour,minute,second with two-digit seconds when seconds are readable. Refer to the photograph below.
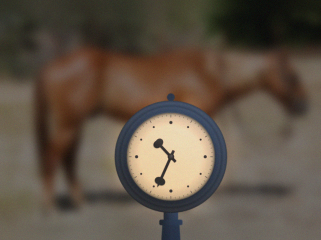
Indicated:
10,34
